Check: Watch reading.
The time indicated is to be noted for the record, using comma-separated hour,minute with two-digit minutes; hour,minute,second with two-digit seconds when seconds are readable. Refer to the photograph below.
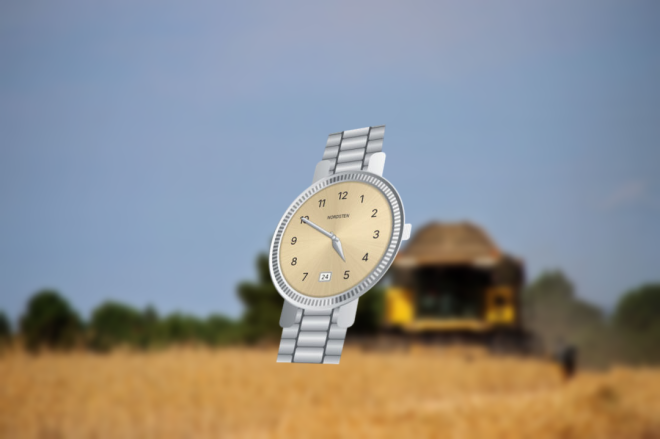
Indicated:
4,50
